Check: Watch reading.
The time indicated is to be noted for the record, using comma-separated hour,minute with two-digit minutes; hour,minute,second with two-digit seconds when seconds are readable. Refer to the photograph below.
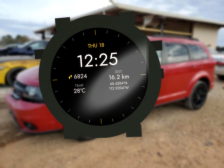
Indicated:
12,25
